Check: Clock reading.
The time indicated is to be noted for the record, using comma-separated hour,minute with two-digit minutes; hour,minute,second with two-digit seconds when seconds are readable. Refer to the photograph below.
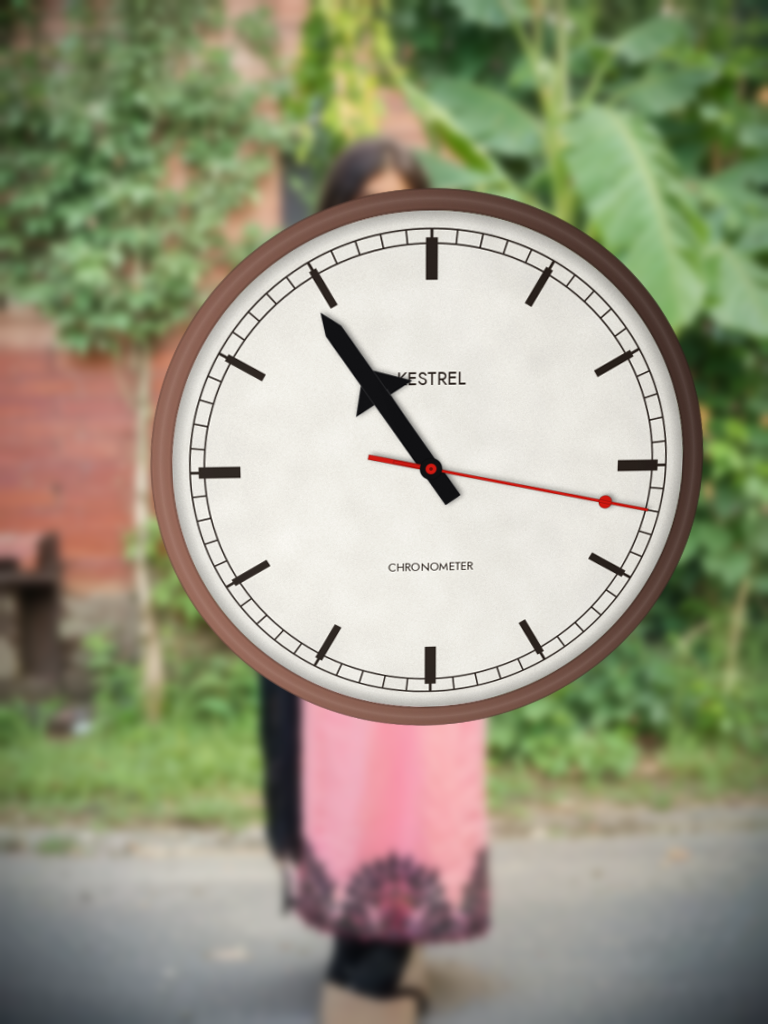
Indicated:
10,54,17
